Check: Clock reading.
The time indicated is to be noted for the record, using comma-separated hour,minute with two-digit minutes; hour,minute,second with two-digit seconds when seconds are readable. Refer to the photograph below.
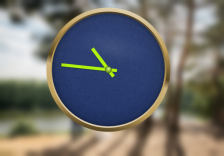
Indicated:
10,46
